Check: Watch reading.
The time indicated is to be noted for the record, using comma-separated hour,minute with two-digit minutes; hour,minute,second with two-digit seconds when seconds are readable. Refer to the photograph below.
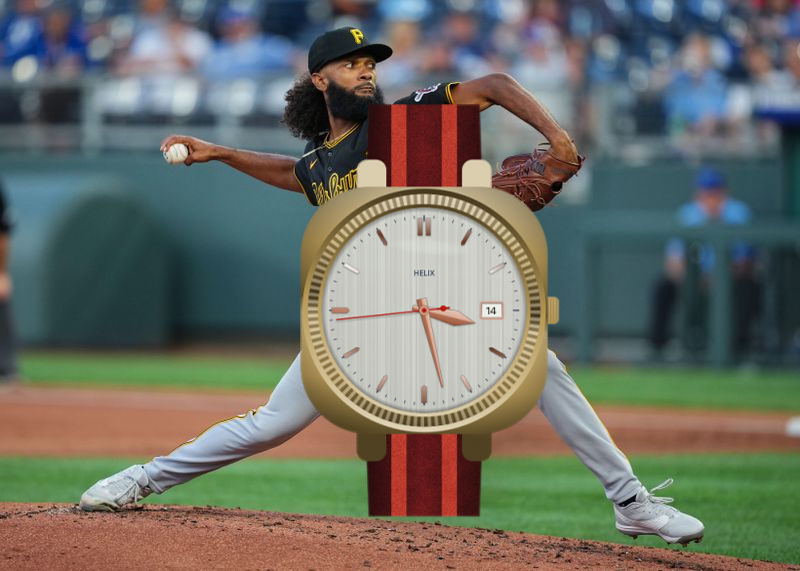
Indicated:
3,27,44
